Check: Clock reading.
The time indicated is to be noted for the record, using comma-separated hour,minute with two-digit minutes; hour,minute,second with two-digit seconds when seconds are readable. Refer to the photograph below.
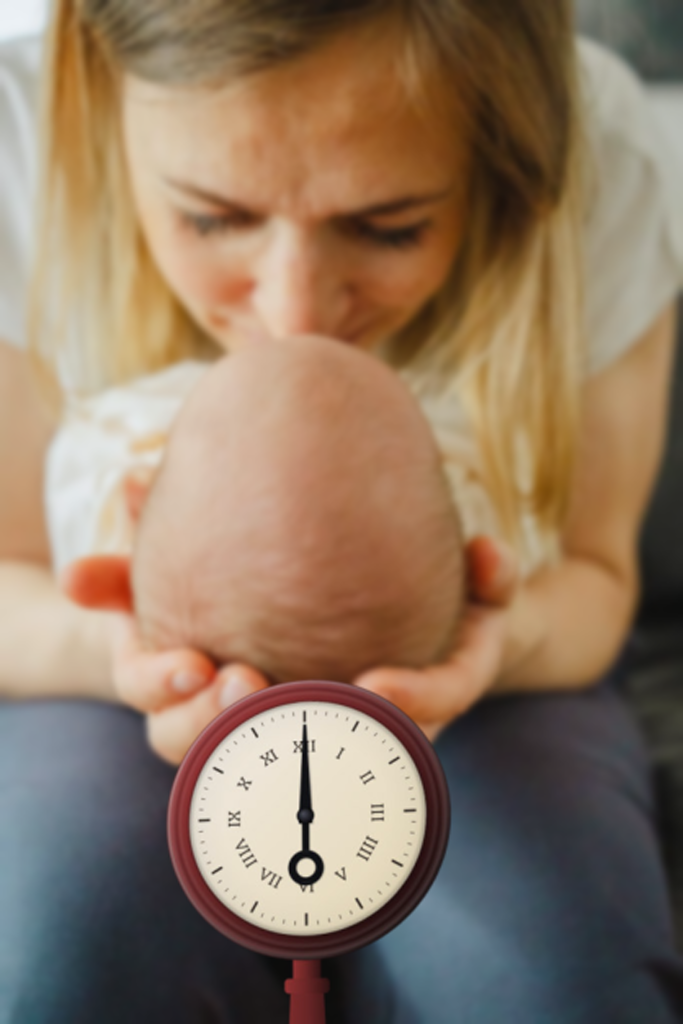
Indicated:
6,00
